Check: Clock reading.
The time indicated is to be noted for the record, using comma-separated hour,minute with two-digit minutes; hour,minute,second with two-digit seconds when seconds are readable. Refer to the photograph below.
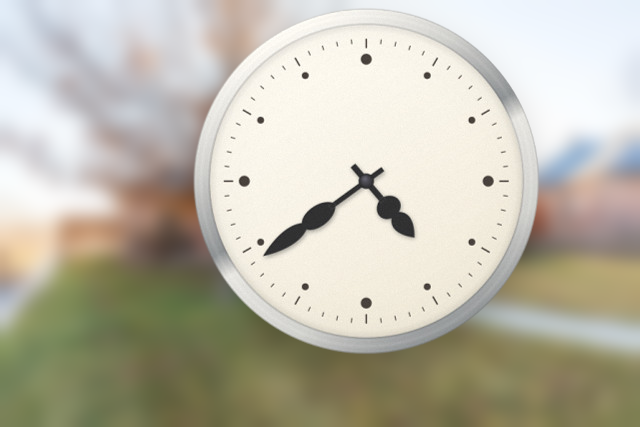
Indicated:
4,39
